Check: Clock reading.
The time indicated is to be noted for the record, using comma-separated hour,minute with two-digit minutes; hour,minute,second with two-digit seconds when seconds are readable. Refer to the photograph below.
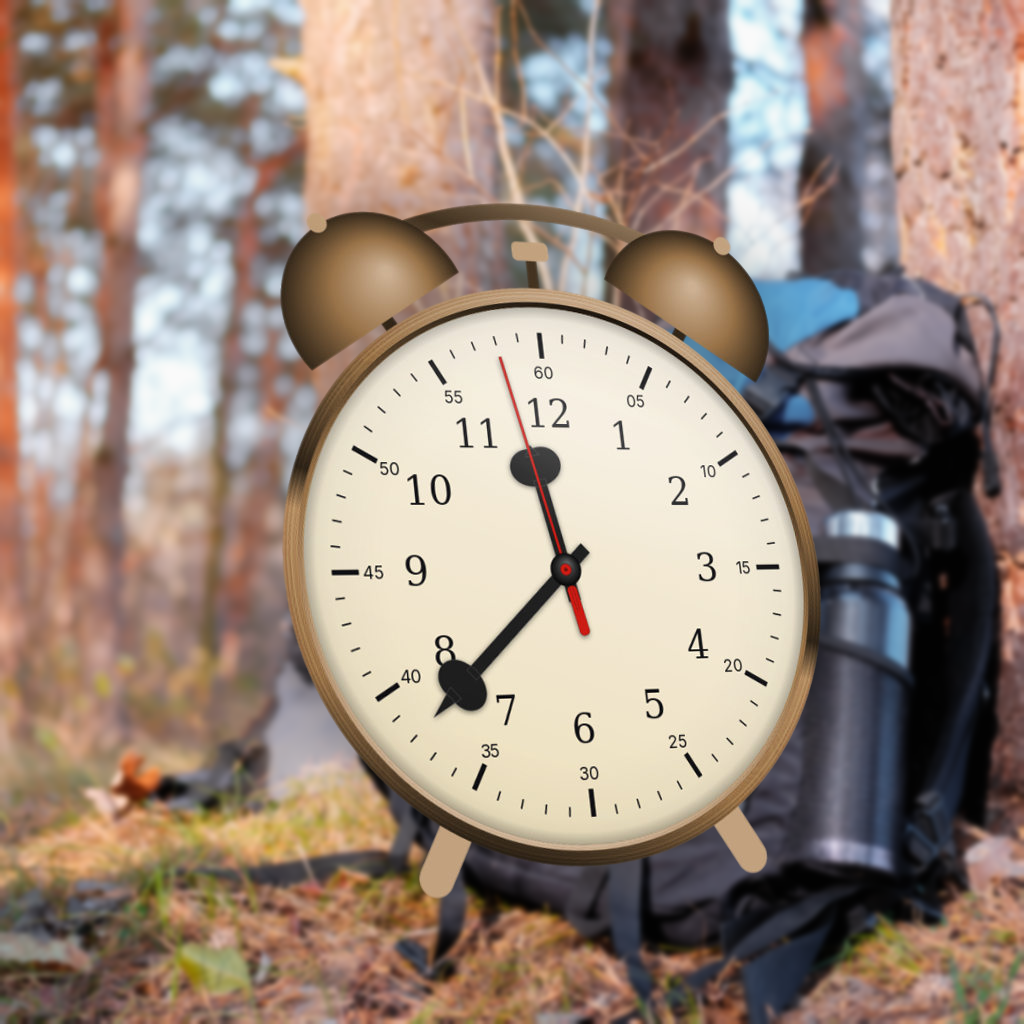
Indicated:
11,37,58
